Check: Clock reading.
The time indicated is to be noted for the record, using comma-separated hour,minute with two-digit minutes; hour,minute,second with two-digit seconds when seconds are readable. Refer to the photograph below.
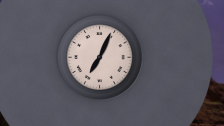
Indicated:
7,04
